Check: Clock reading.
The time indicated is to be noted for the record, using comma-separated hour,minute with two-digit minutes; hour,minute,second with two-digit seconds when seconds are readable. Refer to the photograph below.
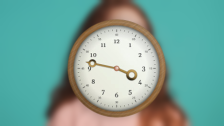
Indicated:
3,47
